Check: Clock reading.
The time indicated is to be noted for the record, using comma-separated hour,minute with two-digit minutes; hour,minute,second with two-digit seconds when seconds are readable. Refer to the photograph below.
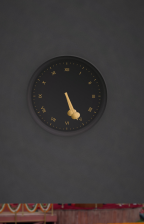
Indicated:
5,26
